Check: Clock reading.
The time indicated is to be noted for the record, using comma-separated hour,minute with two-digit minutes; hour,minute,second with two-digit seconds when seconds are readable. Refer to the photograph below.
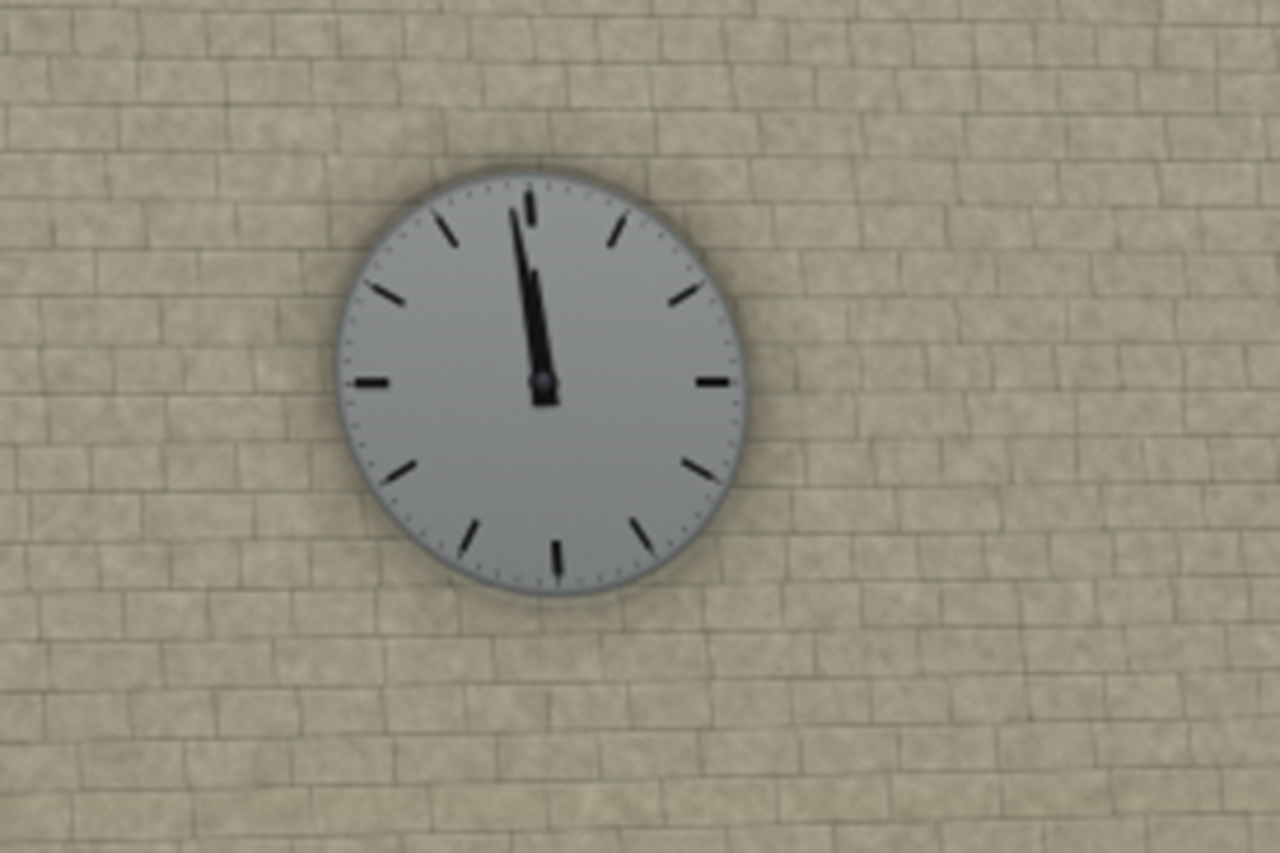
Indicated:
11,59
